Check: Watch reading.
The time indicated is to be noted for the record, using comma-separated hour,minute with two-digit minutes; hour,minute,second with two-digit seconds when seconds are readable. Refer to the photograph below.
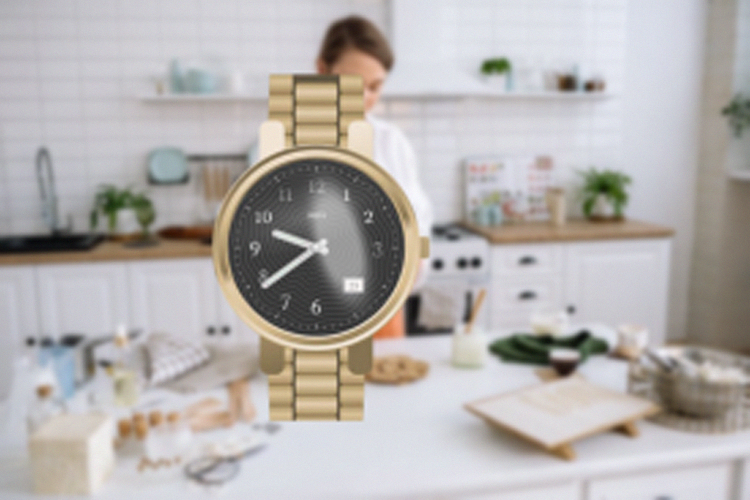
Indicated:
9,39
